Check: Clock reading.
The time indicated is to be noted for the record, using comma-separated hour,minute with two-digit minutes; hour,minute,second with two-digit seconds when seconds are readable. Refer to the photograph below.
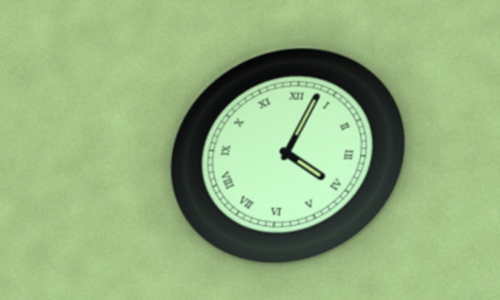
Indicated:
4,03
